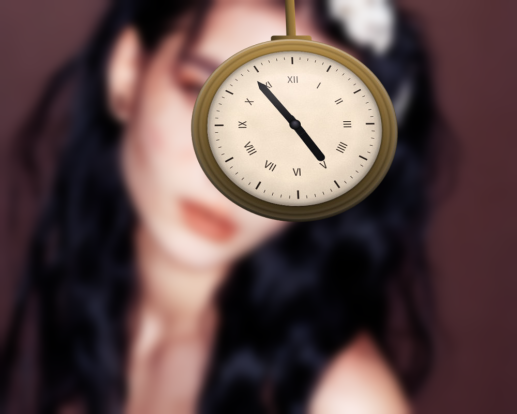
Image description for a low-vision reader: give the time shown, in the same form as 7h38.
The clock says 4h54
